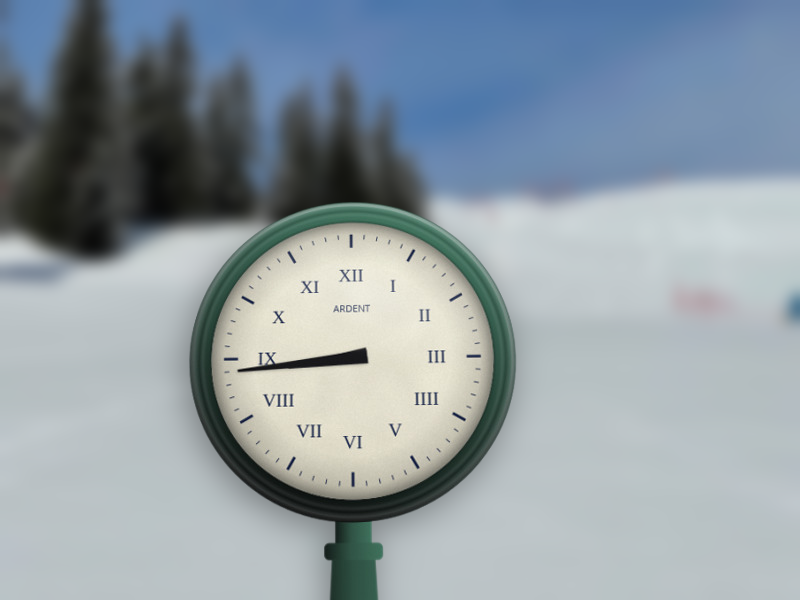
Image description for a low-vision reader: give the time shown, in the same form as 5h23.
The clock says 8h44
